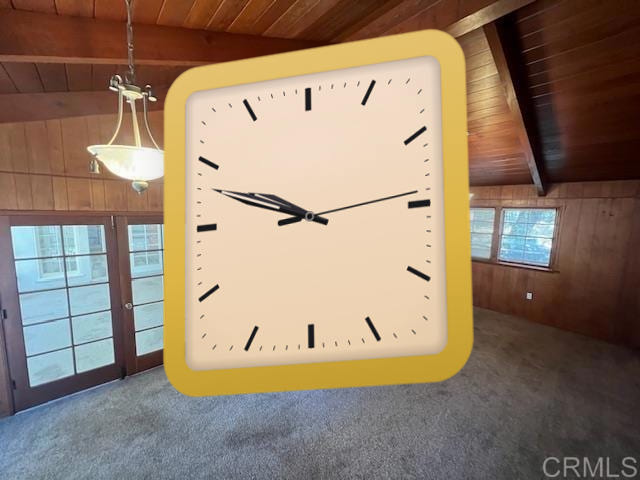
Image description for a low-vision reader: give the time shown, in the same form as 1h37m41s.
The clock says 9h48m14s
